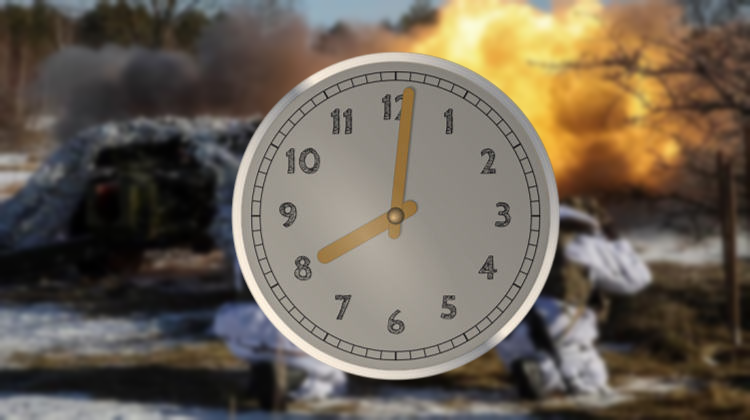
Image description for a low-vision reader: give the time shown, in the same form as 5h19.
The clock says 8h01
